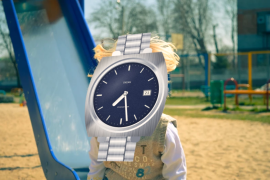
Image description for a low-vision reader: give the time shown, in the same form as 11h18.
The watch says 7h28
